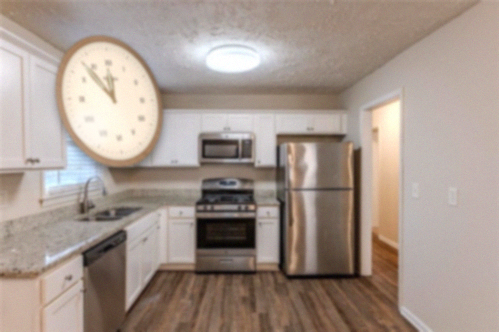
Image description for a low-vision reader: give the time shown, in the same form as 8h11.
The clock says 11h53
